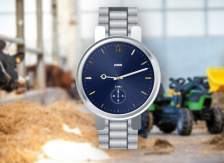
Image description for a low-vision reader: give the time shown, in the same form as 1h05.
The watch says 9h12
